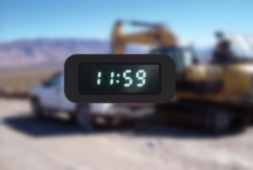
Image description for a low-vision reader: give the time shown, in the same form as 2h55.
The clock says 11h59
